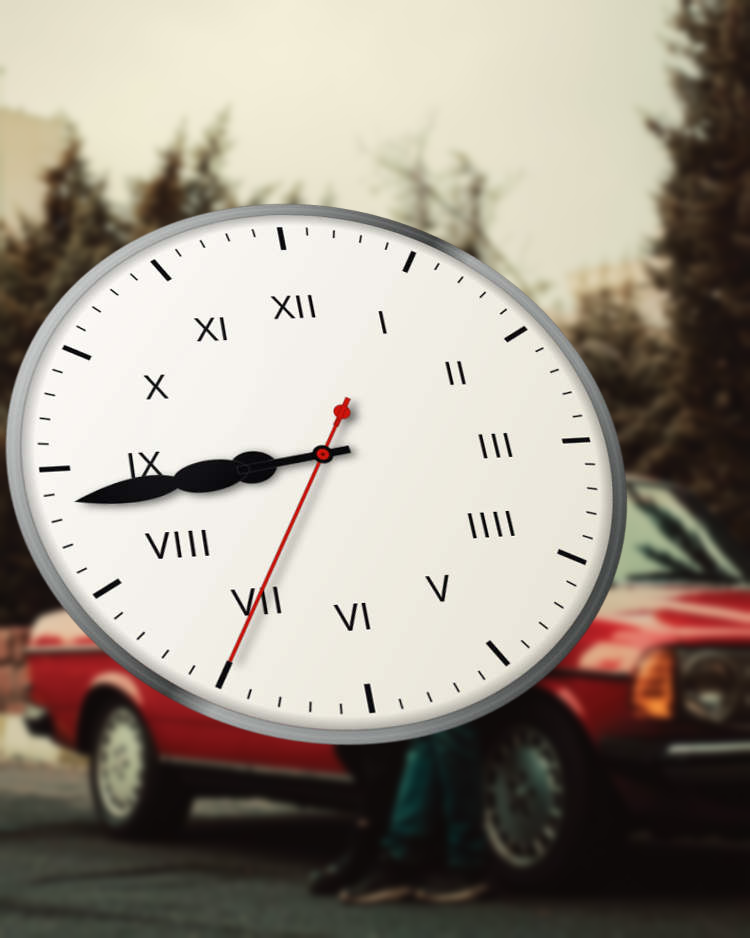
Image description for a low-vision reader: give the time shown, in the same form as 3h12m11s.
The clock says 8h43m35s
